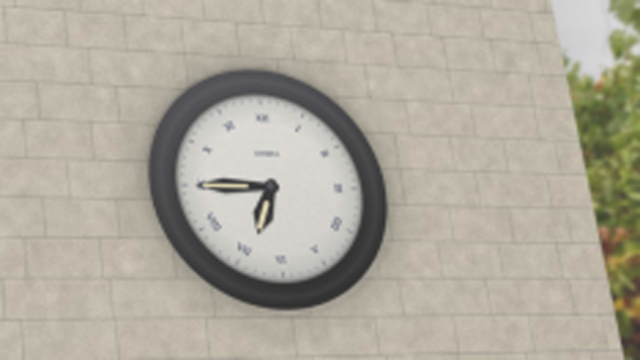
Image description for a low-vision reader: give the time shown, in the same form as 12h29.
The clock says 6h45
